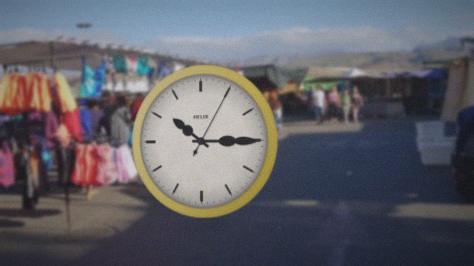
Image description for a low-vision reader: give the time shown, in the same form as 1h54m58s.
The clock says 10h15m05s
